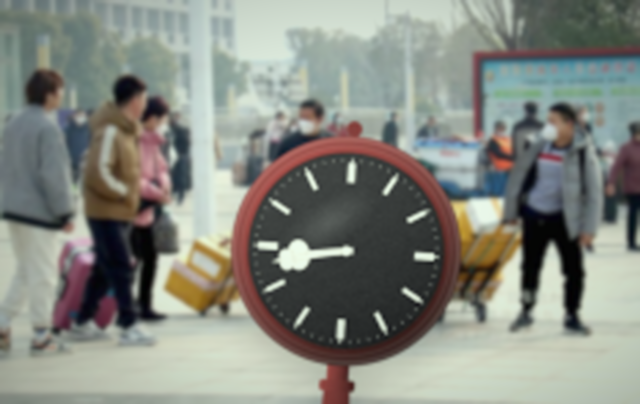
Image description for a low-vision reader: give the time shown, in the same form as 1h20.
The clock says 8h43
